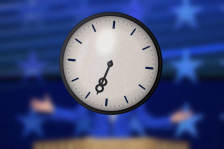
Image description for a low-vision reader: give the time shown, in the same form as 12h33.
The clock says 6h33
